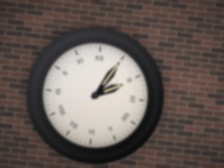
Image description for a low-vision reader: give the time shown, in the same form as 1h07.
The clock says 2h05
